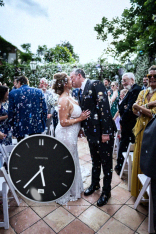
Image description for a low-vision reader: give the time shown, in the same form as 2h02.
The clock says 5h37
